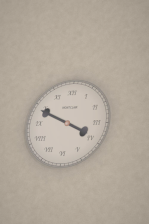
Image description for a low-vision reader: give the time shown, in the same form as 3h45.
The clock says 3h49
